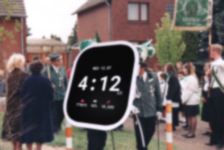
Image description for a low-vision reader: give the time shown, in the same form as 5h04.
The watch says 4h12
